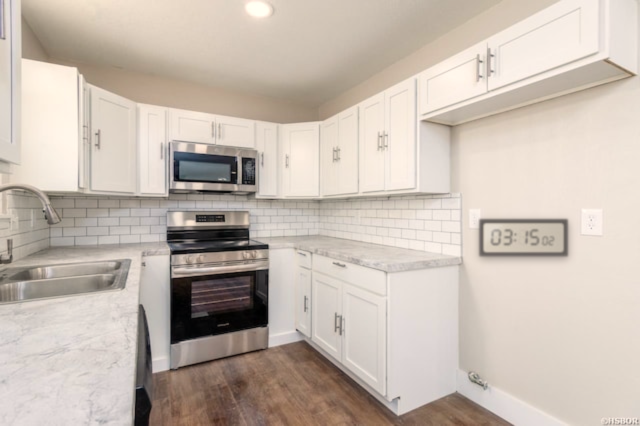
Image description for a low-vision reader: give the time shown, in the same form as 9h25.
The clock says 3h15
